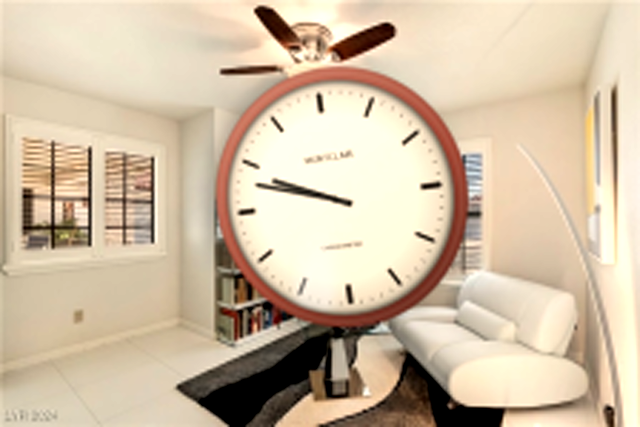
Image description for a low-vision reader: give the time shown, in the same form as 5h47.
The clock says 9h48
